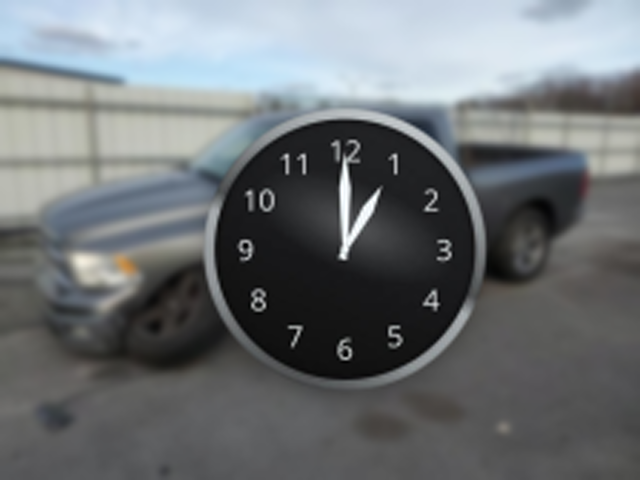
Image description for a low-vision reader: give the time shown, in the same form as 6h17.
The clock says 1h00
